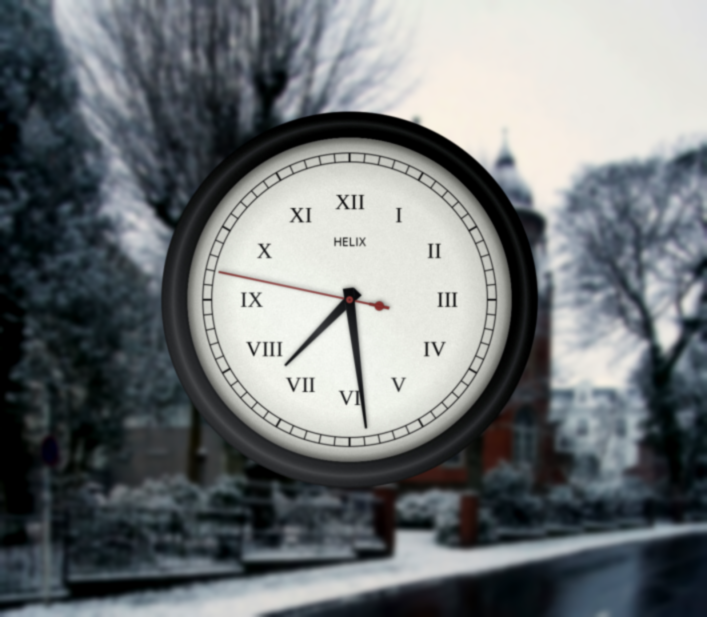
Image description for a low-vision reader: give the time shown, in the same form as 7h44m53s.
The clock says 7h28m47s
